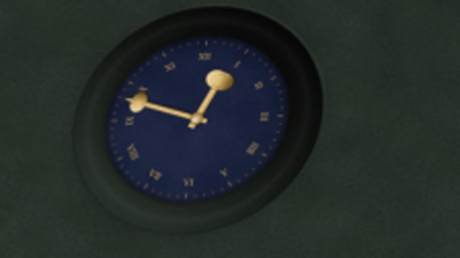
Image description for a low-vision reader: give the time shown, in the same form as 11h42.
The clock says 12h48
